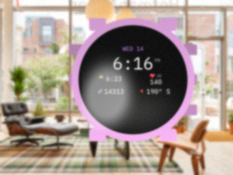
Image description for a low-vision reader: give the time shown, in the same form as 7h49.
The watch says 6h16
